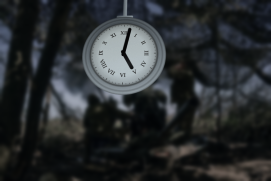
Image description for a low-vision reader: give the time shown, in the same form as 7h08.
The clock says 5h02
